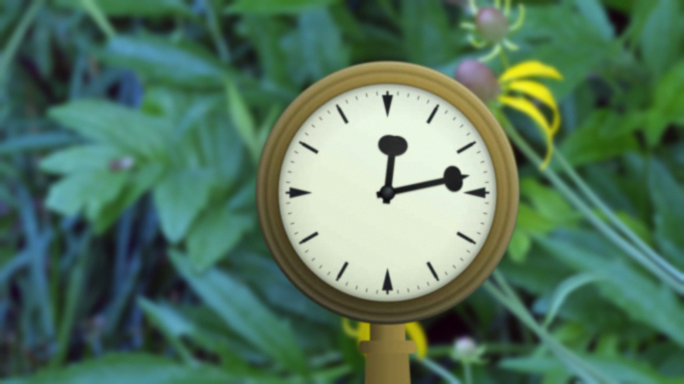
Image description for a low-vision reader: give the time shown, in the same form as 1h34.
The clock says 12h13
